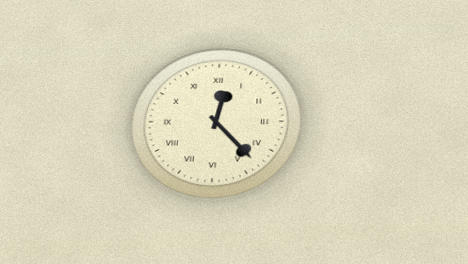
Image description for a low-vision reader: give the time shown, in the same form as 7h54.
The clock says 12h23
